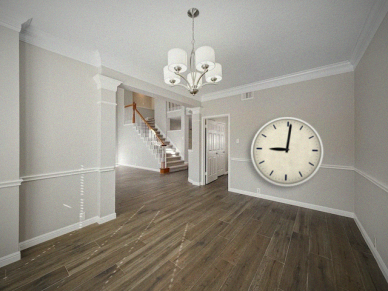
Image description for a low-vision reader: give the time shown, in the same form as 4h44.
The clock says 9h01
